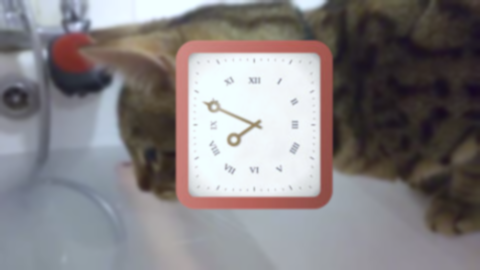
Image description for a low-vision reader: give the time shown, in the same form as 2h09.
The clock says 7h49
